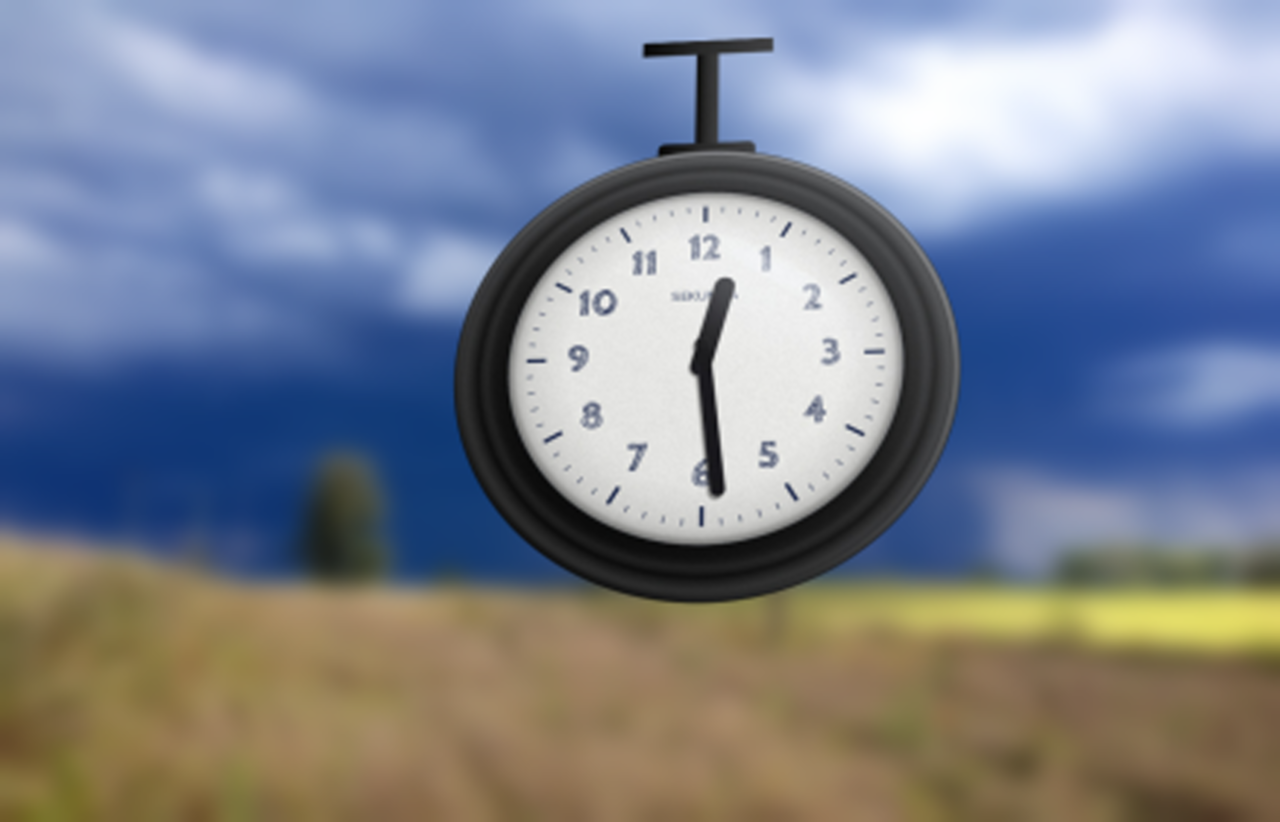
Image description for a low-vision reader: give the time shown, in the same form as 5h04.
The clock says 12h29
